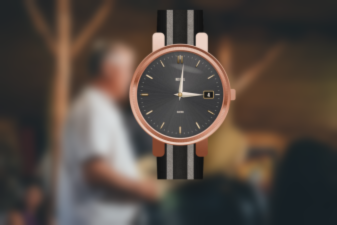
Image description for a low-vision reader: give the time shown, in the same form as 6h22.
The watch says 3h01
